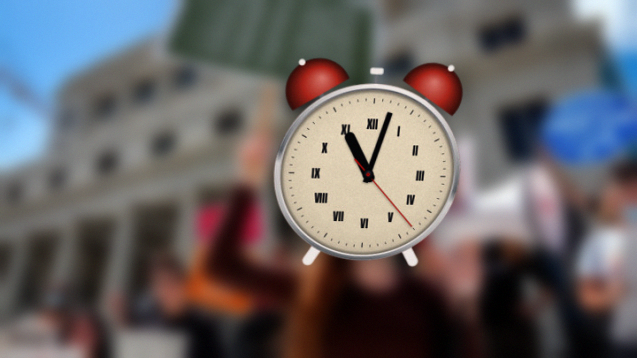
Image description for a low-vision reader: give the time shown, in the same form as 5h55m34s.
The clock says 11h02m23s
